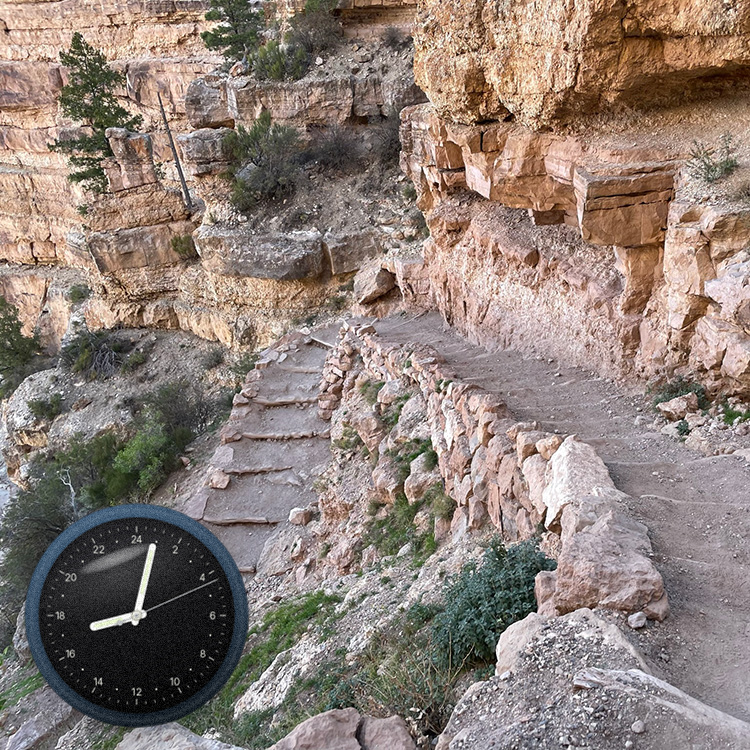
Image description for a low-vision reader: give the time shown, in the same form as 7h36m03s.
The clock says 17h02m11s
